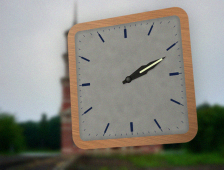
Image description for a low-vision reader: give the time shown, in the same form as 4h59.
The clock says 2h11
